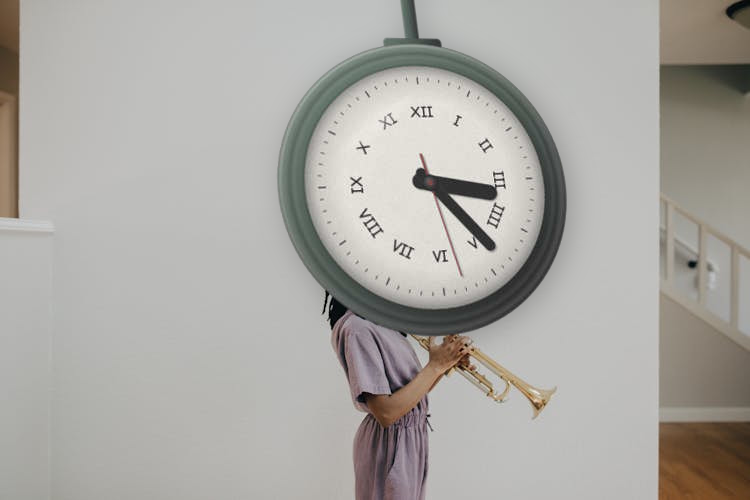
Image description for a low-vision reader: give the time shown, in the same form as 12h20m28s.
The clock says 3h23m28s
